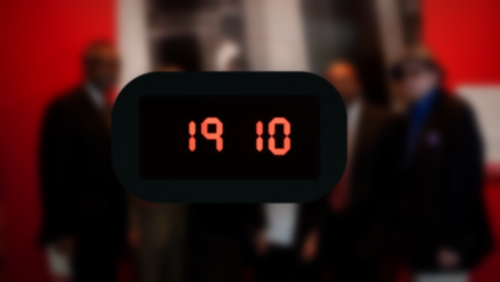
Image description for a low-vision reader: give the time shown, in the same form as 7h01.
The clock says 19h10
